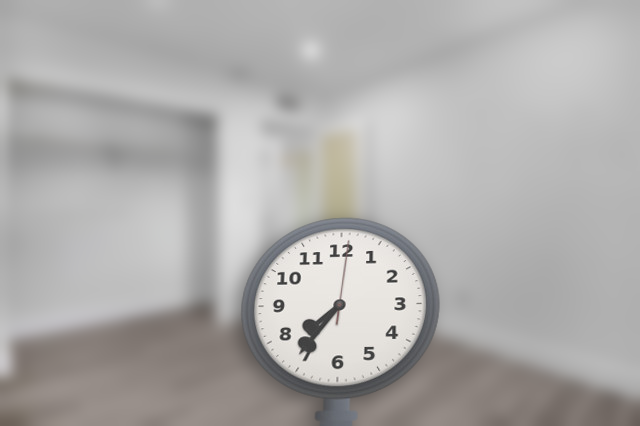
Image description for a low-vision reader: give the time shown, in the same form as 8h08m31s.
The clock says 7h36m01s
